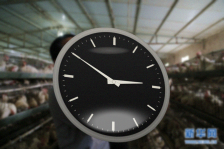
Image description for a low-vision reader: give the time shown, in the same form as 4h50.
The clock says 2h50
